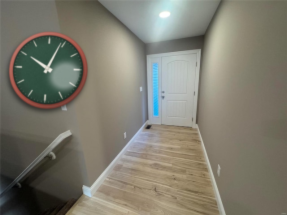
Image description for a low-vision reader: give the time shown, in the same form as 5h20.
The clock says 10h04
